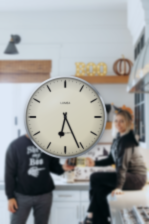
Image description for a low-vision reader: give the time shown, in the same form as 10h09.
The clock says 6h26
